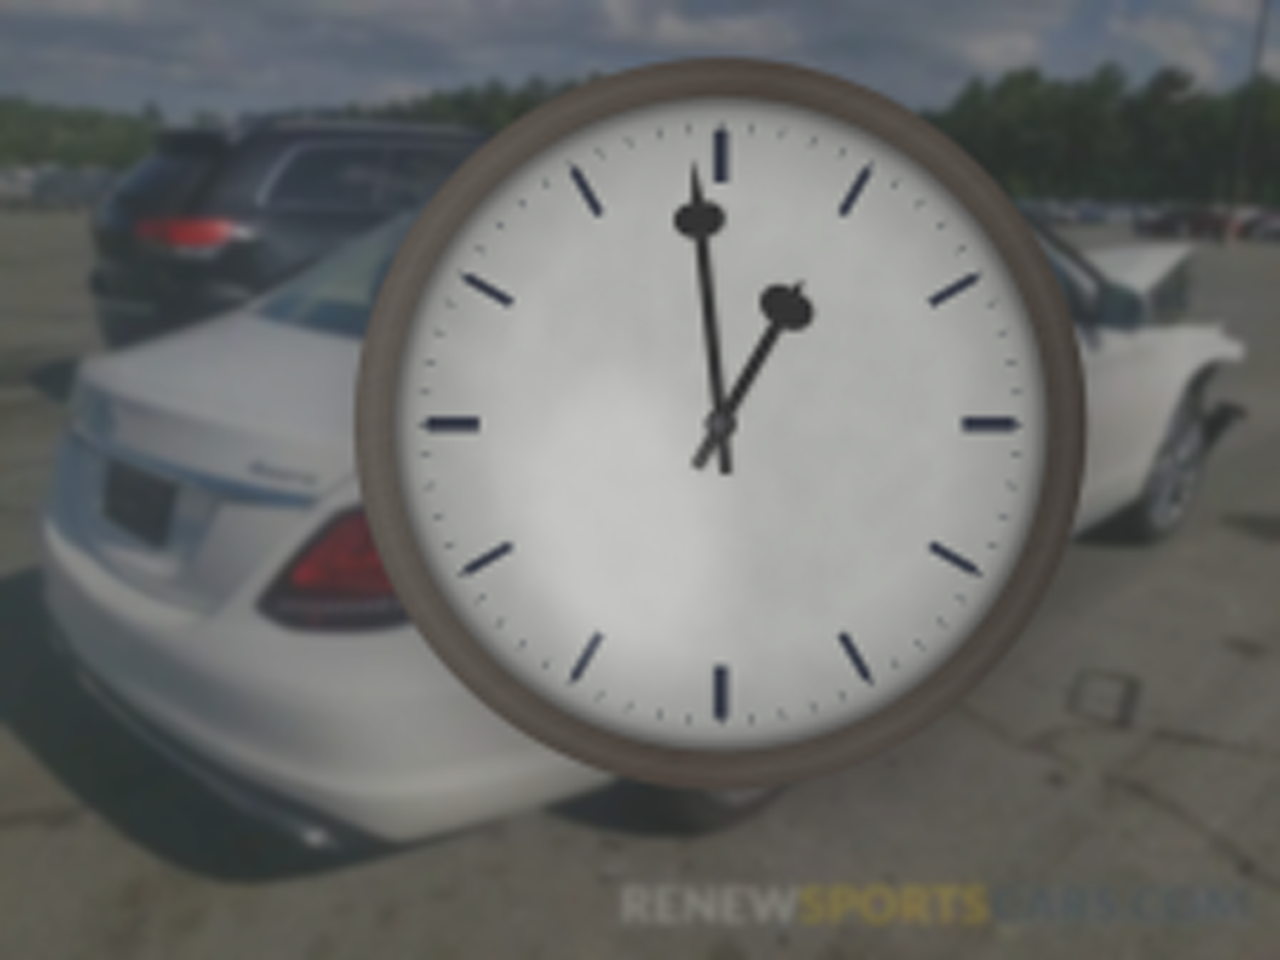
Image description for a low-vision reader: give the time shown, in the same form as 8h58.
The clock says 12h59
